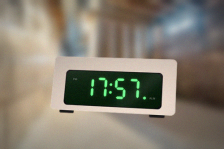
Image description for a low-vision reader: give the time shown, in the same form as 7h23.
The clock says 17h57
